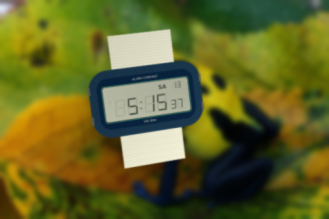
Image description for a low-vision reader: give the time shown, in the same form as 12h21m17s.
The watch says 5h15m37s
